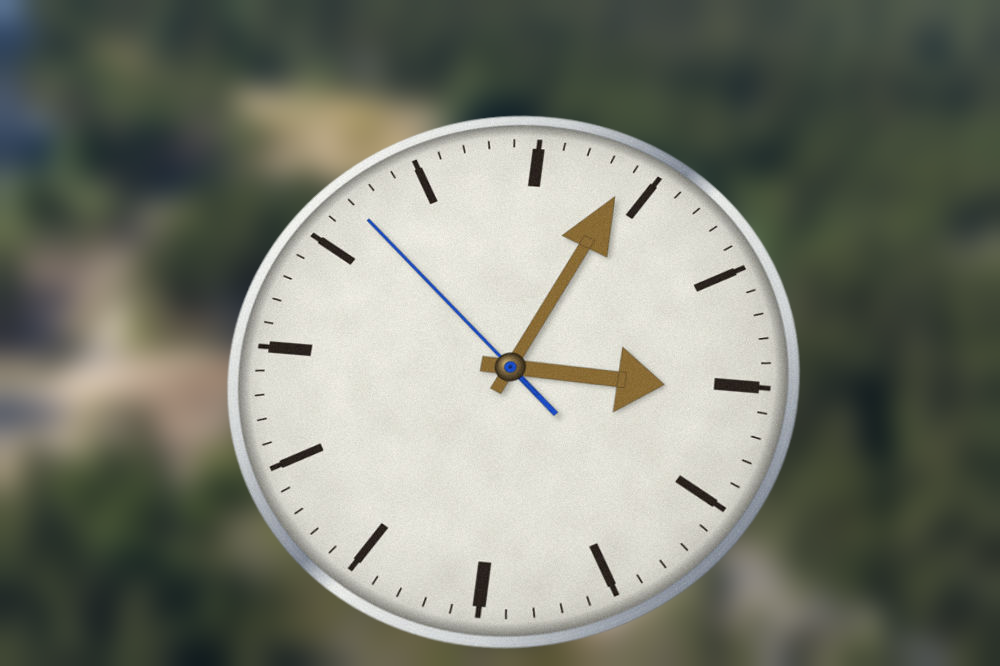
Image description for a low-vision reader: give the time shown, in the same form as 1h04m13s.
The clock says 3h03m52s
